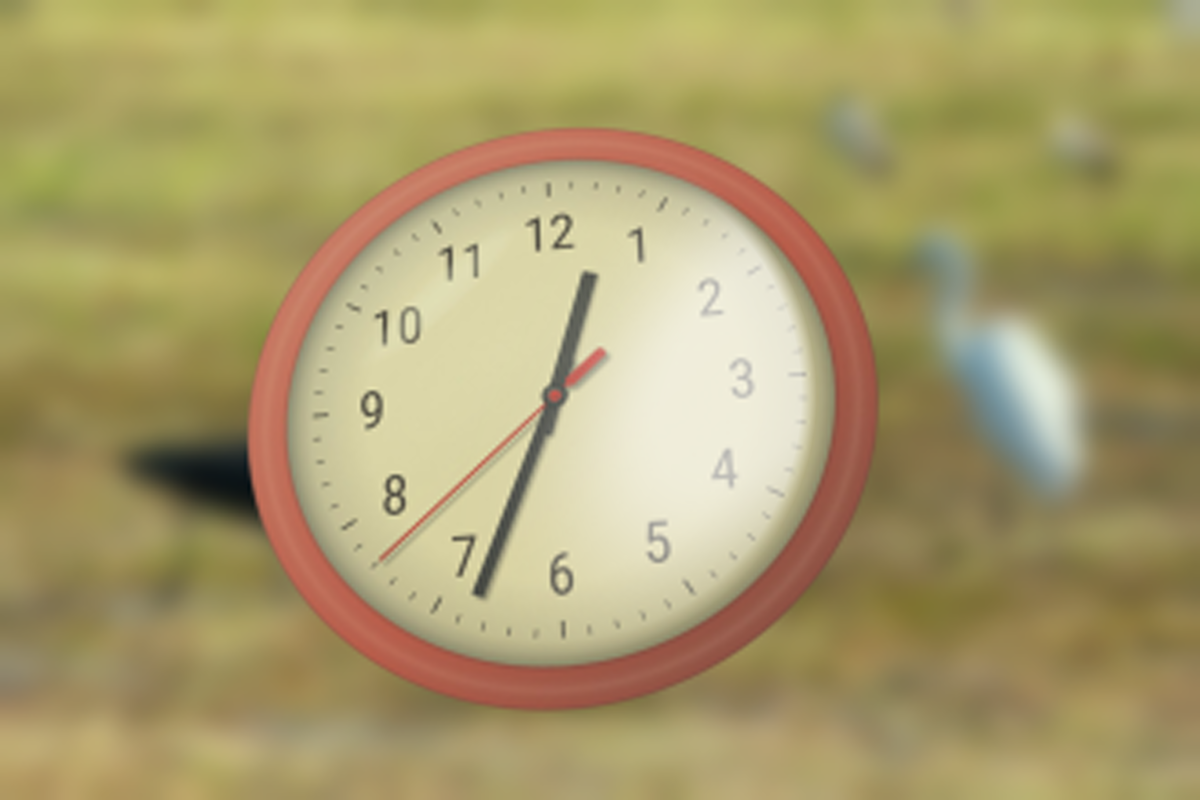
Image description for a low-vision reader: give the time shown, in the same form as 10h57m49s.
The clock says 12h33m38s
